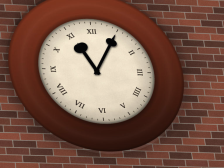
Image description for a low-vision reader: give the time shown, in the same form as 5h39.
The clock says 11h05
